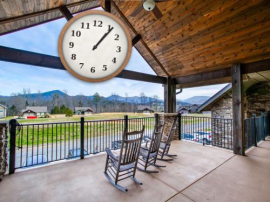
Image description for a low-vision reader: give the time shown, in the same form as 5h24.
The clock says 1h06
